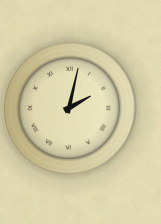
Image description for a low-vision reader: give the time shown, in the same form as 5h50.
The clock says 2h02
